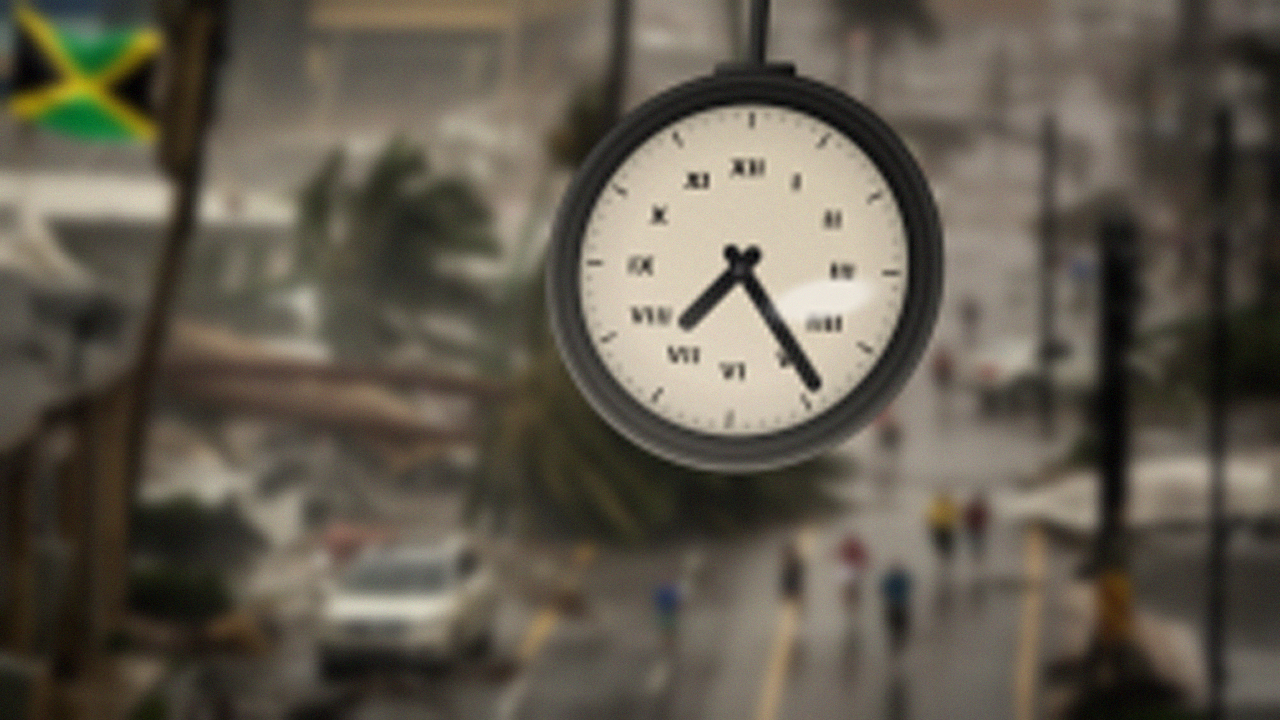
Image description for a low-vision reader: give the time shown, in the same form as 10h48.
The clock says 7h24
